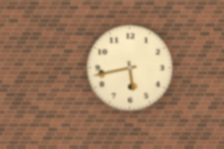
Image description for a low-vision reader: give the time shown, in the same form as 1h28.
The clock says 5h43
